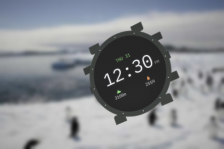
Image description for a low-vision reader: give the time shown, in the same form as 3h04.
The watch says 12h30
